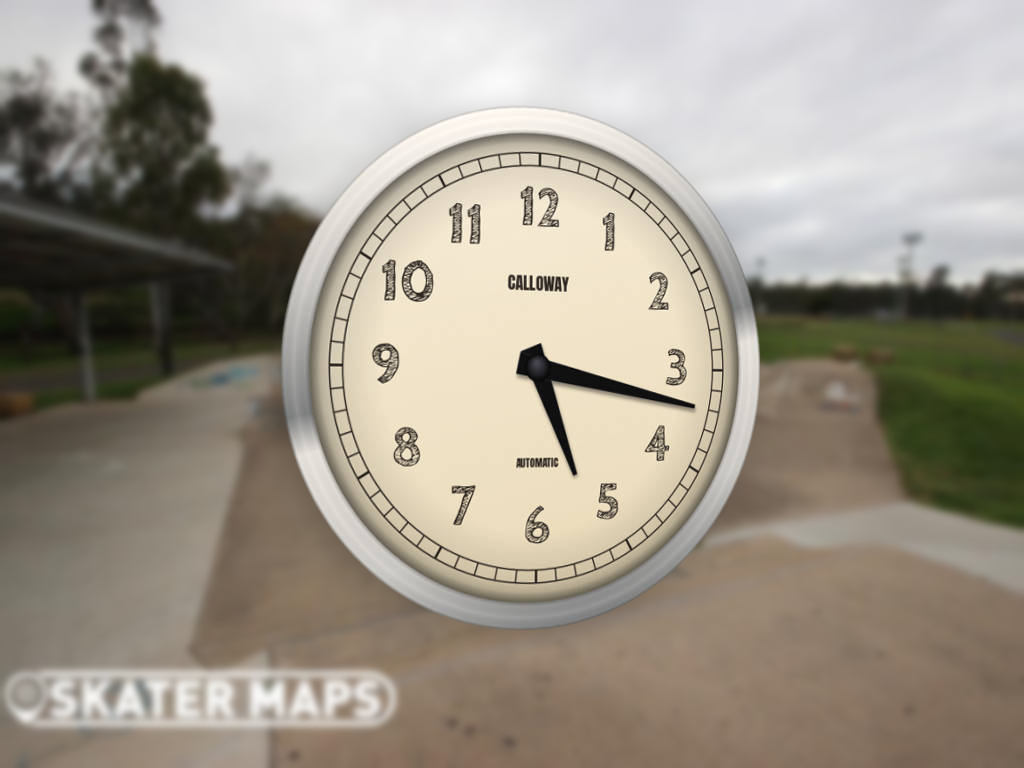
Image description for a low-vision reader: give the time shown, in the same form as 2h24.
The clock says 5h17
